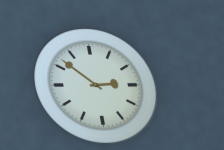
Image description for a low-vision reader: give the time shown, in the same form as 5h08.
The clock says 2h52
